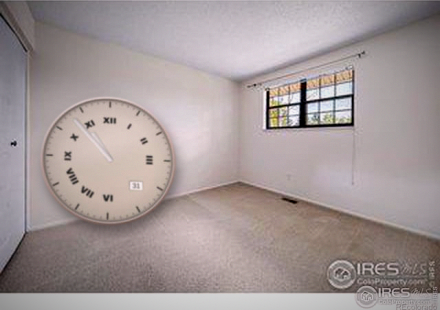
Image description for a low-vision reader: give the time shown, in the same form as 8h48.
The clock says 10h53
